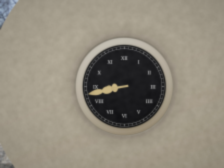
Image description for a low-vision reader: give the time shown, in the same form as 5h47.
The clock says 8h43
